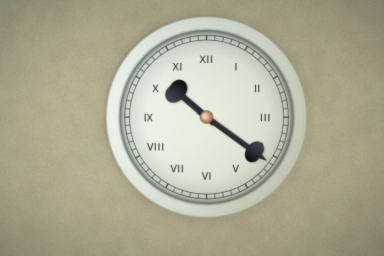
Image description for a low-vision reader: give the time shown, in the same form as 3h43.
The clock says 10h21
